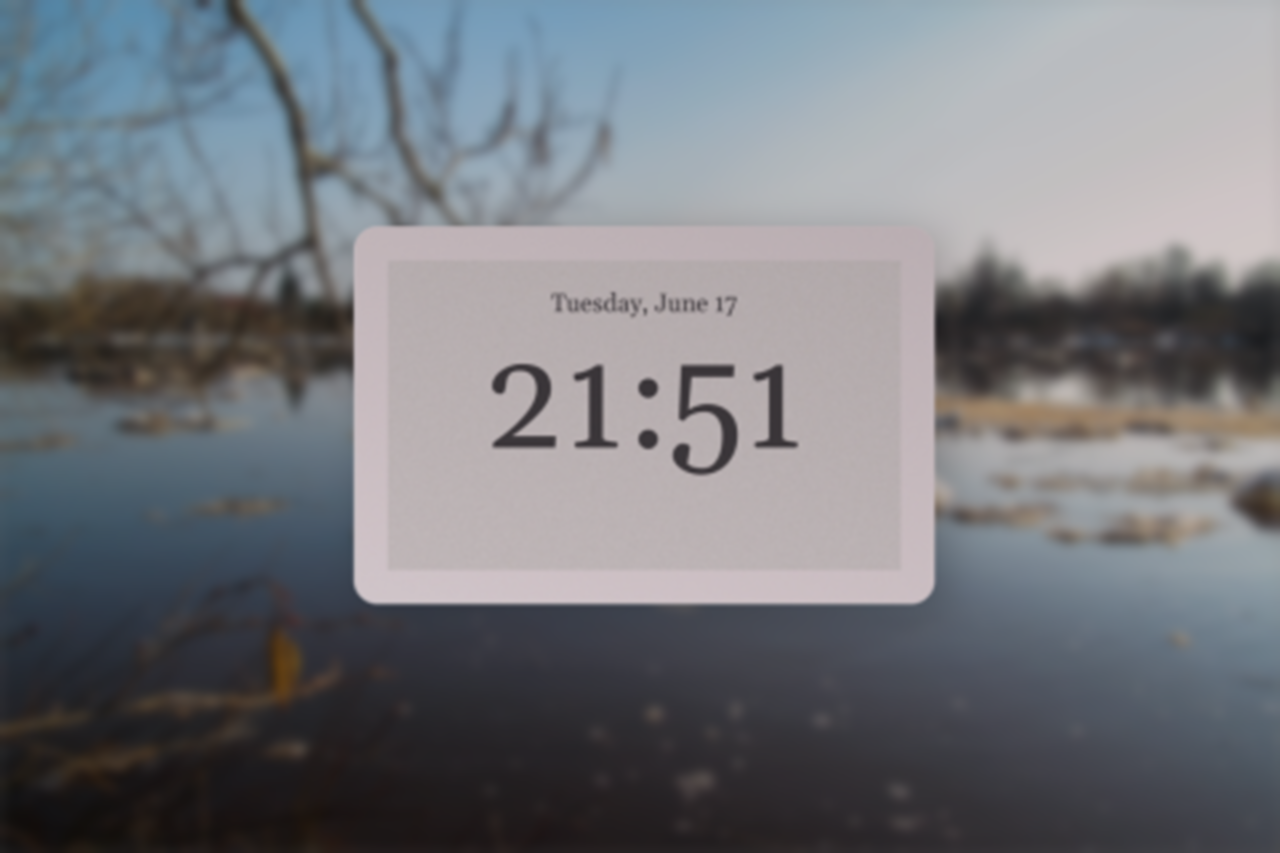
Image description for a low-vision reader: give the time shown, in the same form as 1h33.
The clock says 21h51
